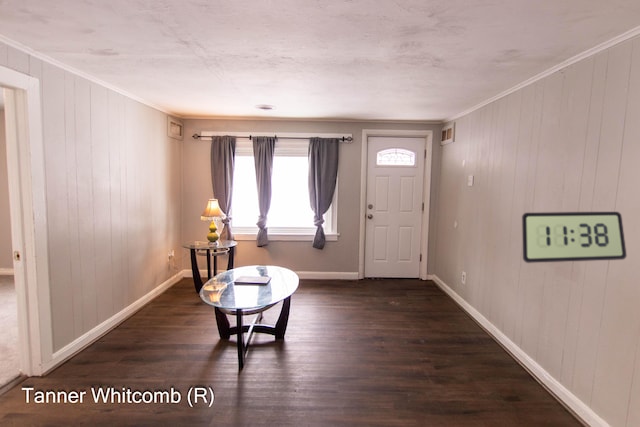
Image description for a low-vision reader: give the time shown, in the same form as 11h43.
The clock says 11h38
